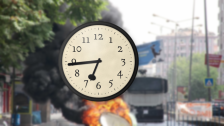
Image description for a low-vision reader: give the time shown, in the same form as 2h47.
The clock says 6h44
